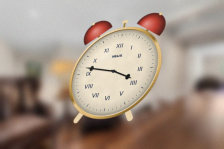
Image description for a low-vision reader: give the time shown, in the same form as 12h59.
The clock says 3h47
